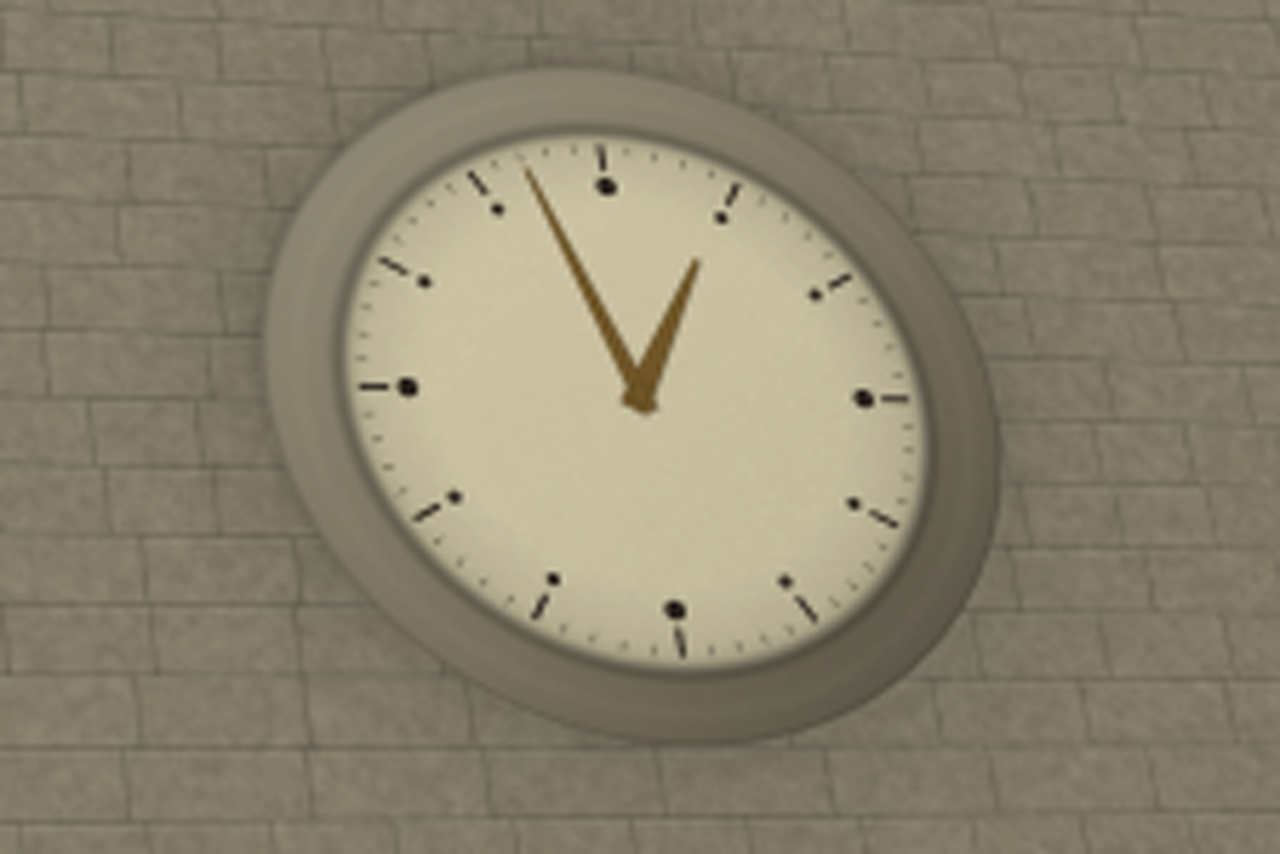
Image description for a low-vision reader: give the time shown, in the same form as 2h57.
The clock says 12h57
